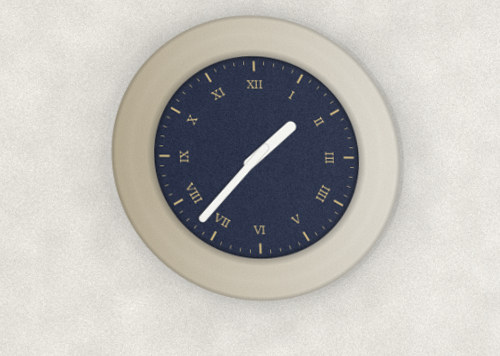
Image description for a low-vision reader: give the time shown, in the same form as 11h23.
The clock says 1h37
